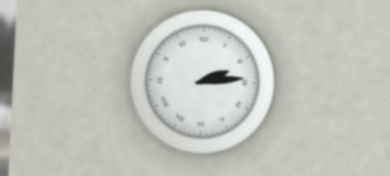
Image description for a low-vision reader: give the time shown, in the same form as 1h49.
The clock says 2h14
